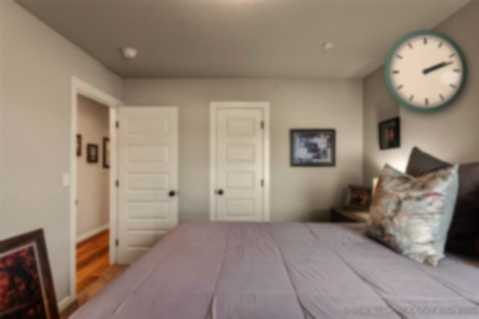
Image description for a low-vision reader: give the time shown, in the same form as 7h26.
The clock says 2h12
